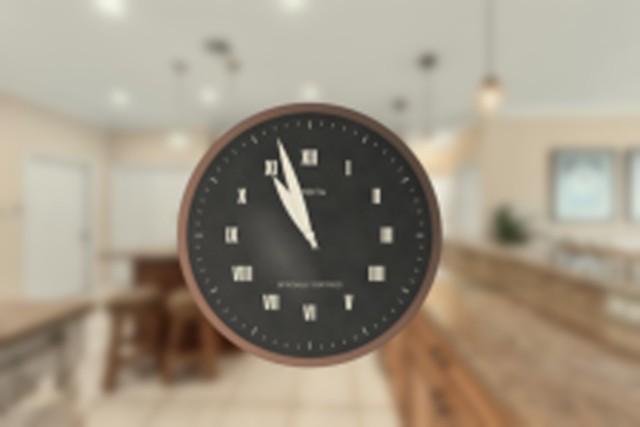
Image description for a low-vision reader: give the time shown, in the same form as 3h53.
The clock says 10h57
